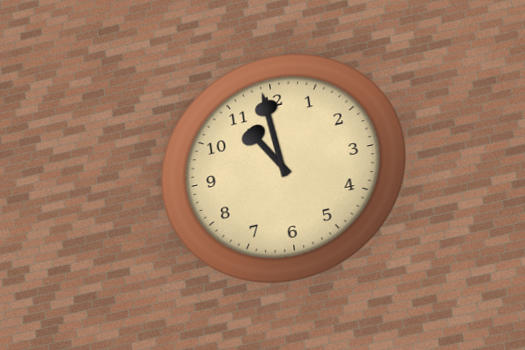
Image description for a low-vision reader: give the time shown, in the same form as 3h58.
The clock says 10h59
